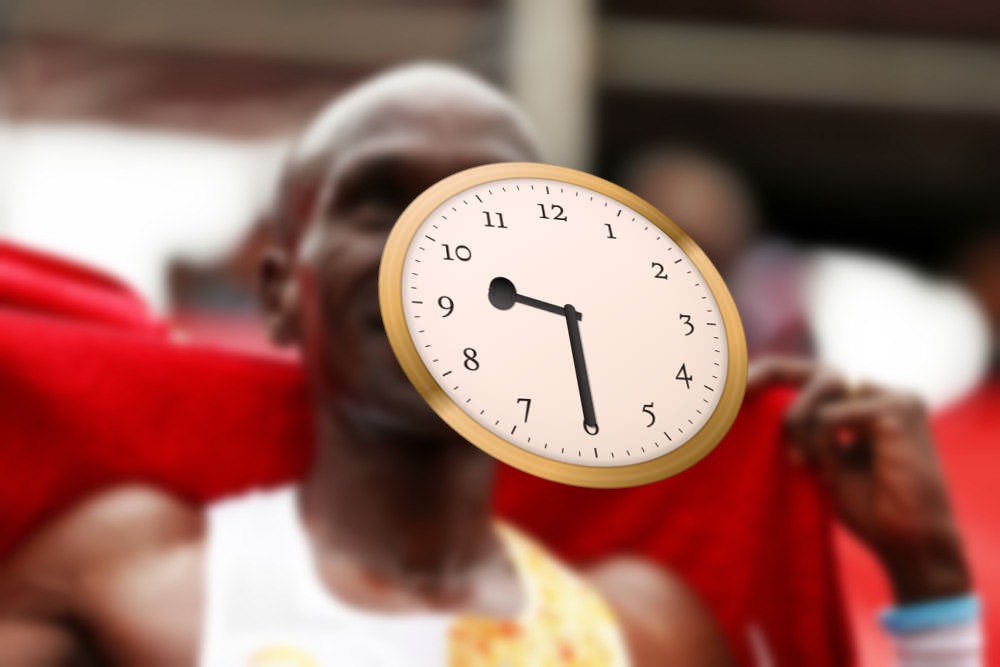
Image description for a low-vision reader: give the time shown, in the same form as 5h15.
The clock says 9h30
